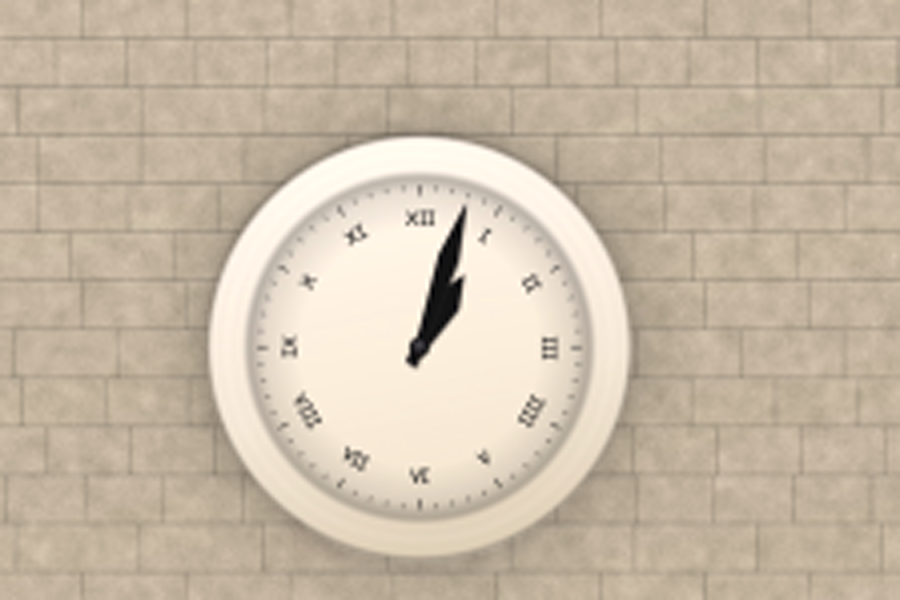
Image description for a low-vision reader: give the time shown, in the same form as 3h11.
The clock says 1h03
